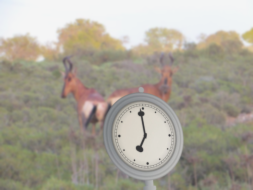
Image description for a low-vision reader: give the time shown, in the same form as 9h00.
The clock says 6h59
